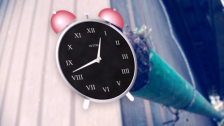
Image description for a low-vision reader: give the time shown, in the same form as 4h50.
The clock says 12h42
